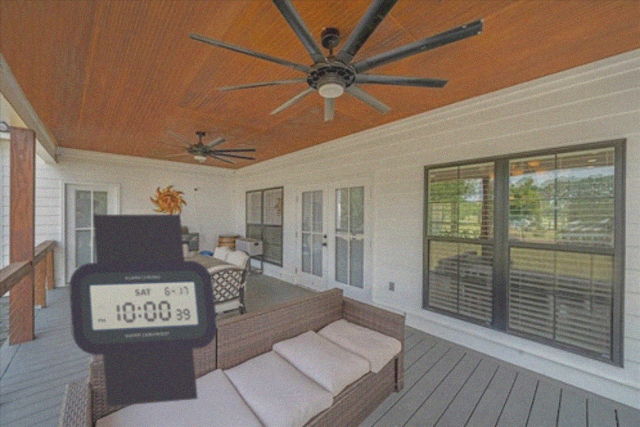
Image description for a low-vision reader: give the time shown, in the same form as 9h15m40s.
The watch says 10h00m39s
